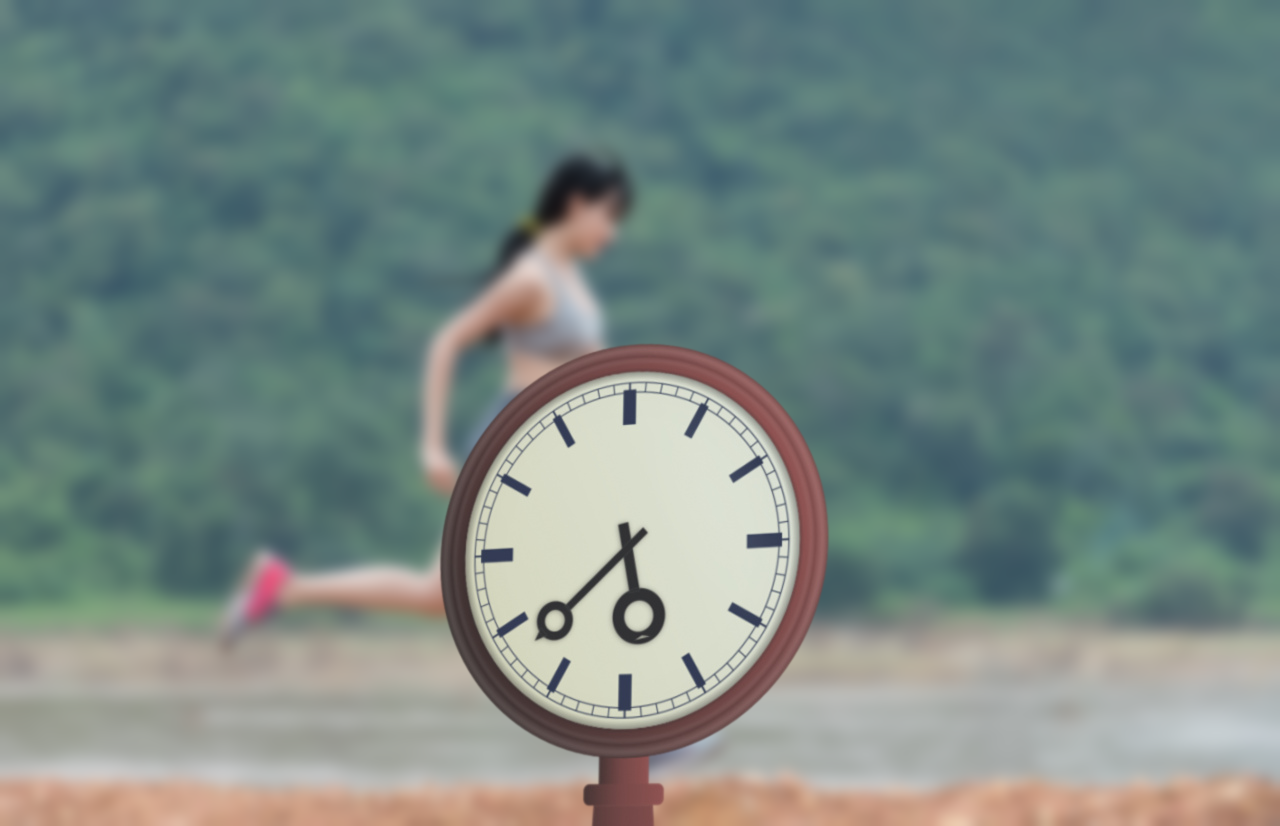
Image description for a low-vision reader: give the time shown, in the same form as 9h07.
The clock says 5h38
